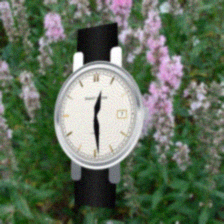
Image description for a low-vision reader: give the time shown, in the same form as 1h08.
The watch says 12h29
